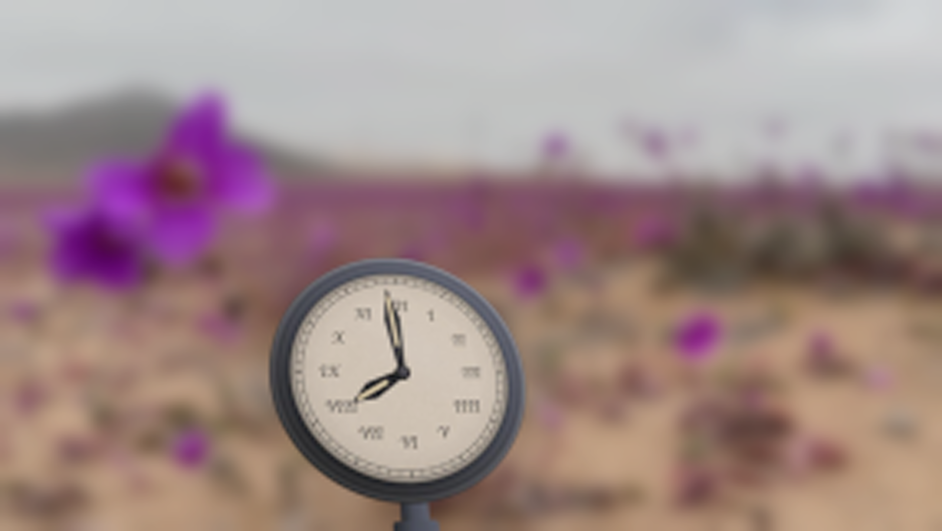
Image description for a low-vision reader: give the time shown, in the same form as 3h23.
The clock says 7h59
